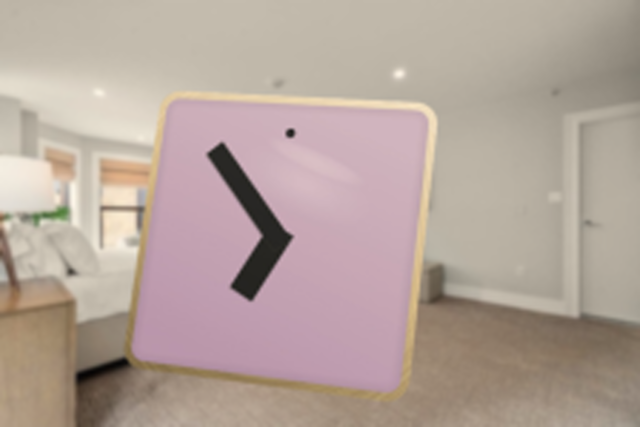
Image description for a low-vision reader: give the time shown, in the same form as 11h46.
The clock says 6h53
